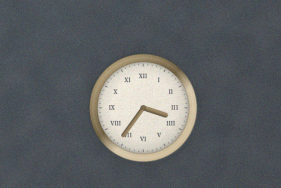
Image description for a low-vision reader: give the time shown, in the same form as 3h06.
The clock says 3h36
